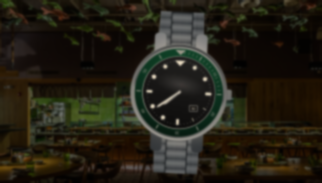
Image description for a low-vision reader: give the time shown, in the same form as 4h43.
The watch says 7h39
